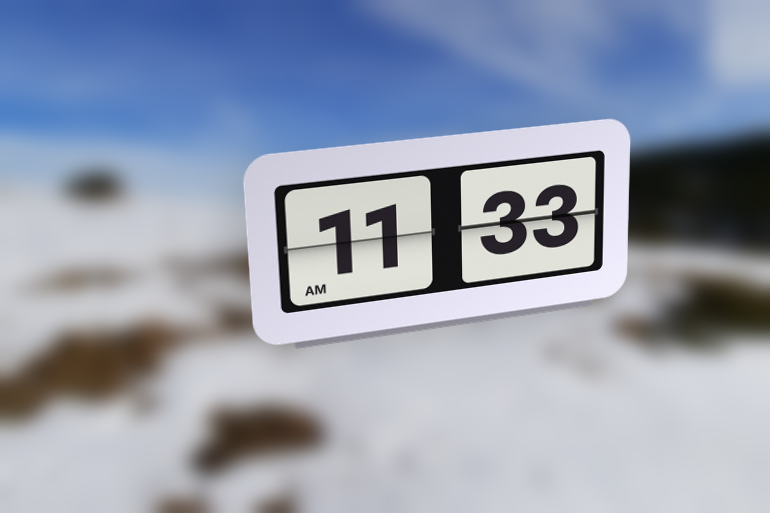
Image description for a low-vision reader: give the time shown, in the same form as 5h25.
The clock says 11h33
